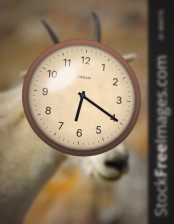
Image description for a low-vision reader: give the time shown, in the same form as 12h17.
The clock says 6h20
